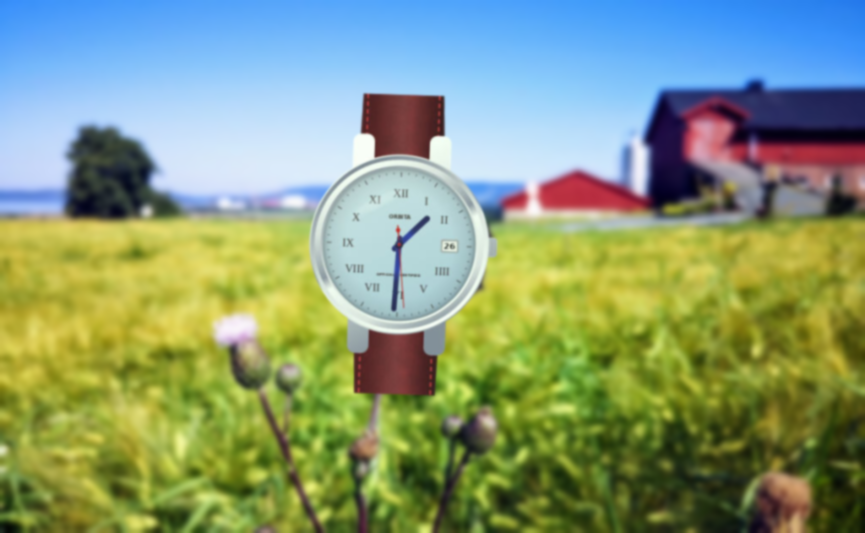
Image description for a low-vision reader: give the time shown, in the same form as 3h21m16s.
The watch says 1h30m29s
